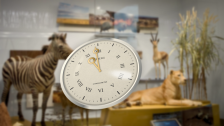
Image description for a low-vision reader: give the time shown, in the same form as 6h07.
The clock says 10h59
